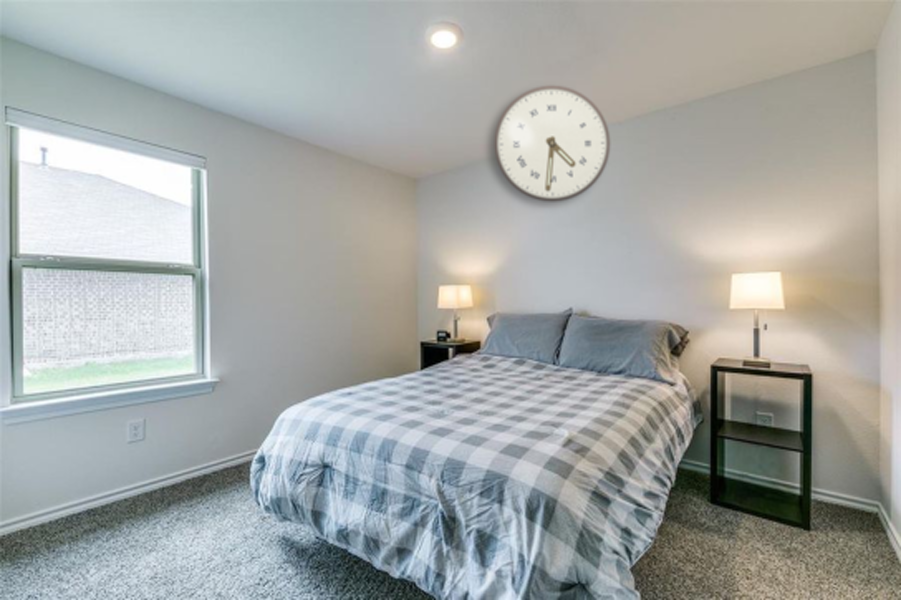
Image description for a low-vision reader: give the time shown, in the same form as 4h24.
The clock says 4h31
